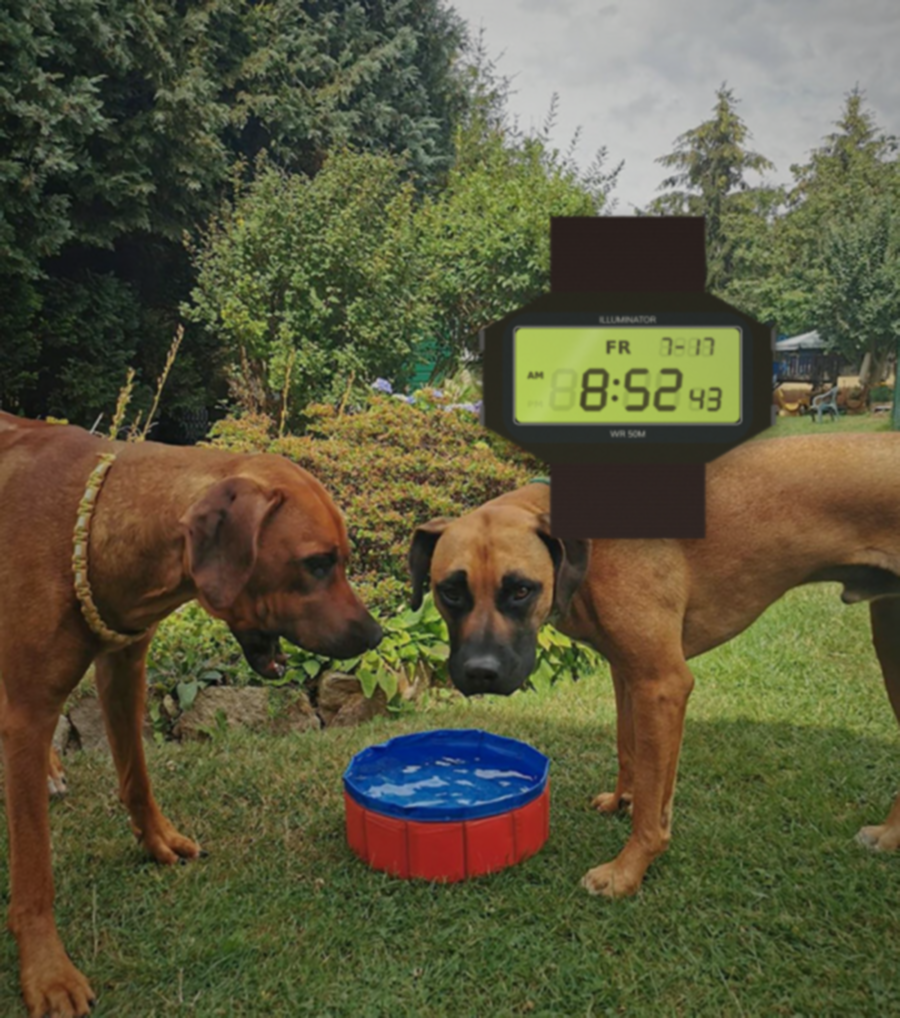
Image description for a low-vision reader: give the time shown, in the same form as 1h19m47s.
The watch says 8h52m43s
